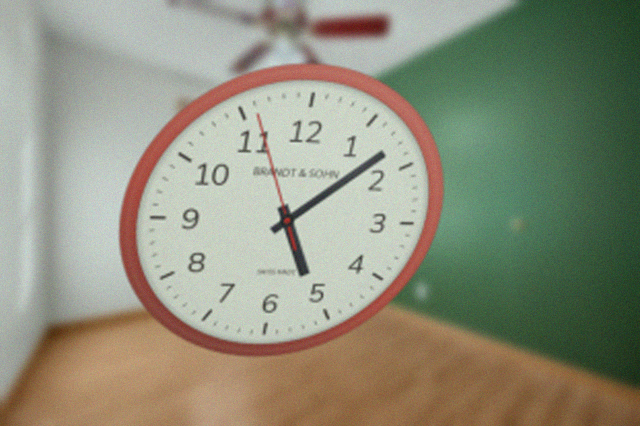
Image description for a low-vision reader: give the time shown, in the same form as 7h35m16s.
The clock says 5h07m56s
